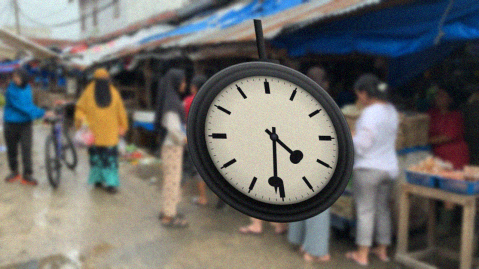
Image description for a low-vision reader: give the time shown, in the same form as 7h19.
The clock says 4h31
